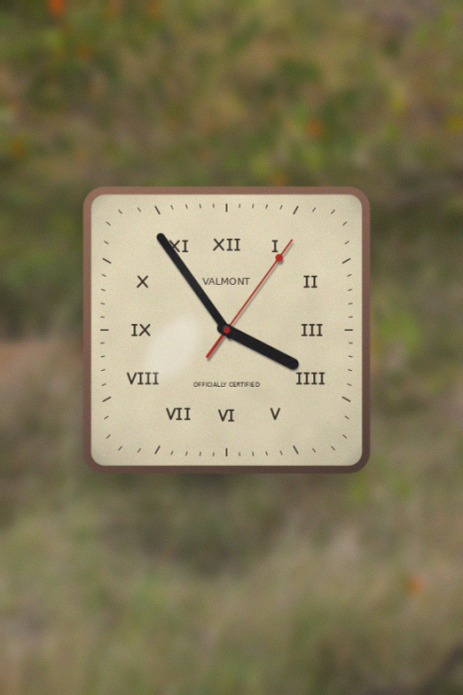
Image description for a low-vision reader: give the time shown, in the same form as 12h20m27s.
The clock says 3h54m06s
